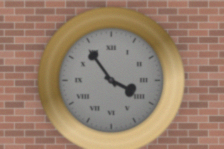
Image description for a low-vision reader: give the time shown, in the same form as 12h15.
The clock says 3h54
